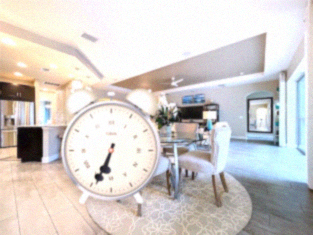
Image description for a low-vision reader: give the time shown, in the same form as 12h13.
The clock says 6h34
